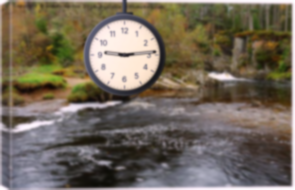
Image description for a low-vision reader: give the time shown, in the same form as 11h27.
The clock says 9h14
